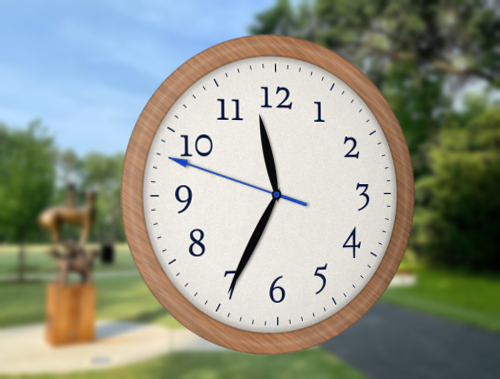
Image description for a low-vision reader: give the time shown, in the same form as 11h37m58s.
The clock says 11h34m48s
